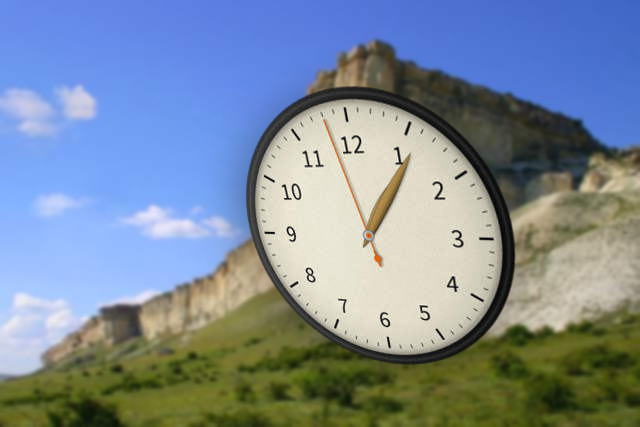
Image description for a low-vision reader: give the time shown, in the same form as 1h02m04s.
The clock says 1h05m58s
